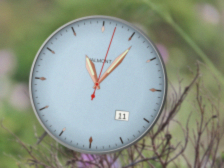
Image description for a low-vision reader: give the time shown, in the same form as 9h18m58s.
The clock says 11h06m02s
